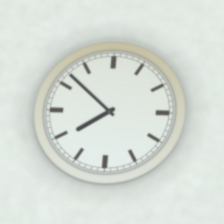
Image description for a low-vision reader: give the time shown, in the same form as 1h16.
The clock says 7h52
